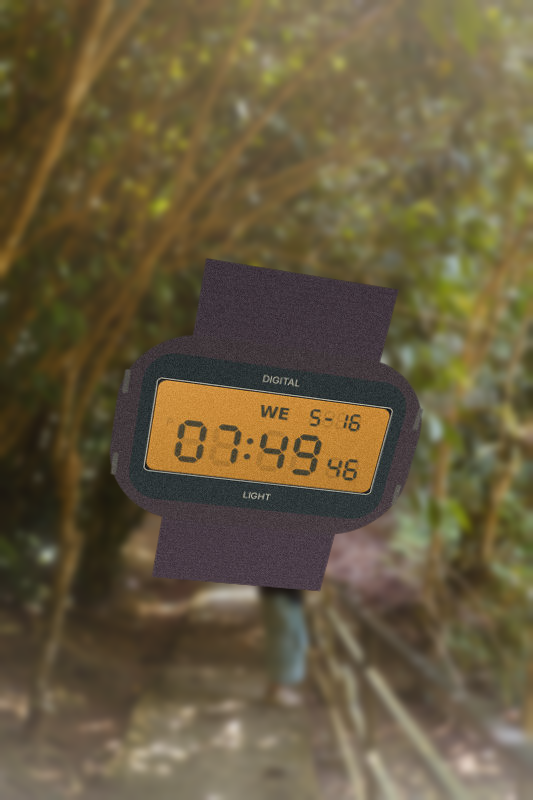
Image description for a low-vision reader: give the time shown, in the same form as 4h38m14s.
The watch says 7h49m46s
